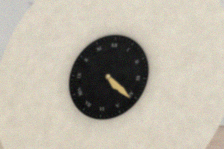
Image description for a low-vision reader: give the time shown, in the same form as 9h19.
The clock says 4h21
